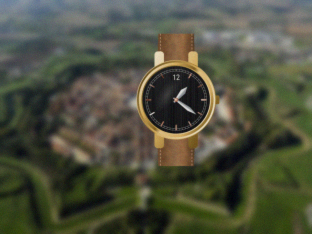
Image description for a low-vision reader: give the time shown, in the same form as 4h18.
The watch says 1h21
